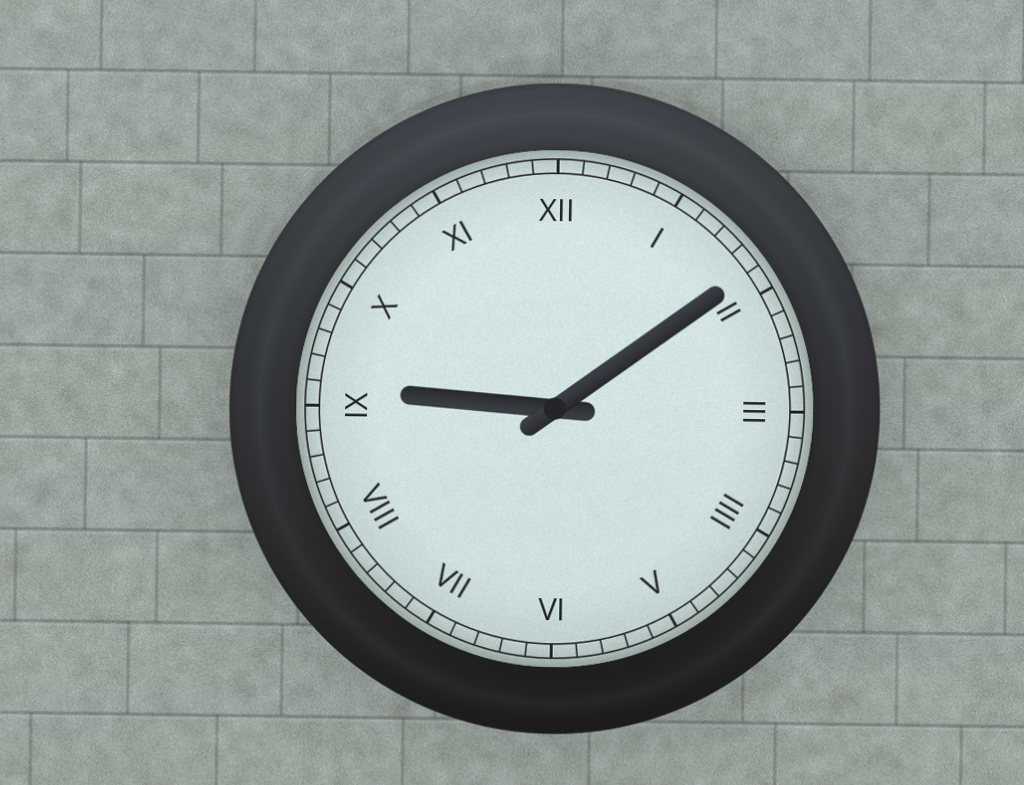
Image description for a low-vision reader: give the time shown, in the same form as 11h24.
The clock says 9h09
